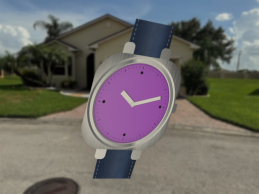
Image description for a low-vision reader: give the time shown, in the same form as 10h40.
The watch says 10h12
